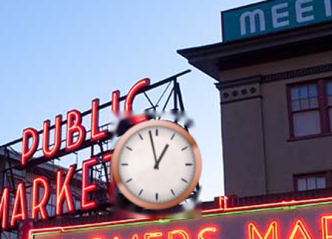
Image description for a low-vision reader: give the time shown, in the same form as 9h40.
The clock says 12h58
